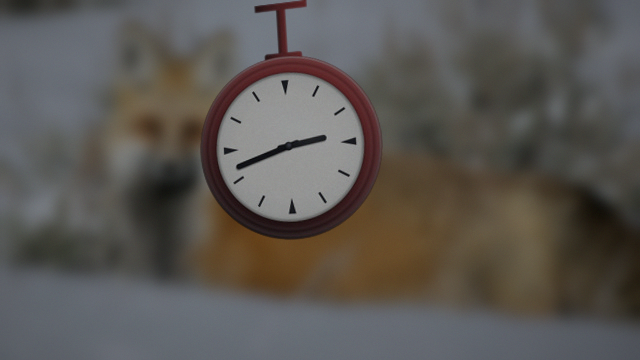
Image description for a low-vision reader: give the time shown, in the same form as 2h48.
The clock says 2h42
